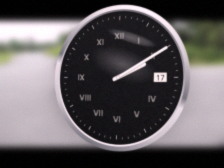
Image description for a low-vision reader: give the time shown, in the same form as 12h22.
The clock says 2h10
